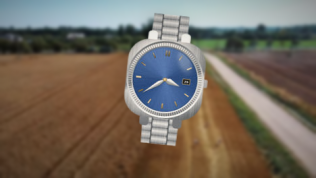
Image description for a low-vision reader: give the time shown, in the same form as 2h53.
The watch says 3h39
